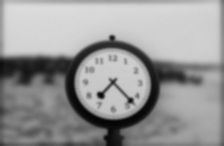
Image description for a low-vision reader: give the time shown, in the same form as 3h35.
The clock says 7h23
